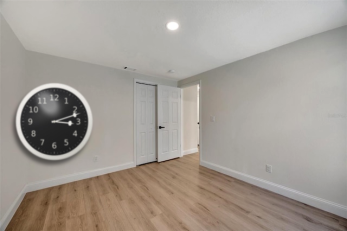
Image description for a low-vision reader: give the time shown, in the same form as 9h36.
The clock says 3h12
